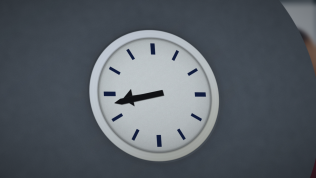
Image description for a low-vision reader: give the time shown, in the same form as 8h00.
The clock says 8h43
